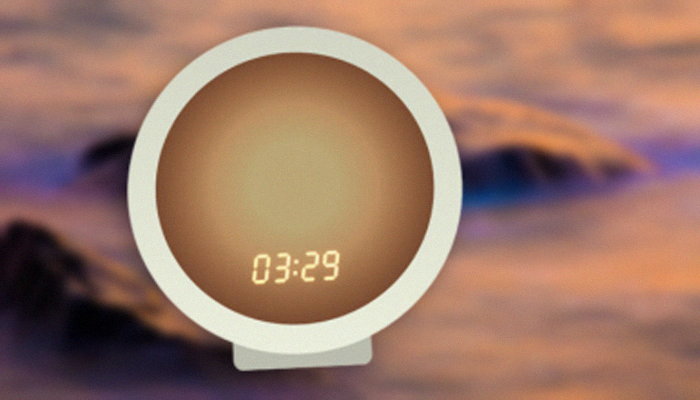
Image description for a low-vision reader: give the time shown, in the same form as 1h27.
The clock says 3h29
